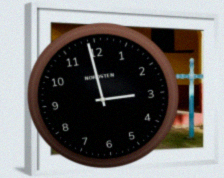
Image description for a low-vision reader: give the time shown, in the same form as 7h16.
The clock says 2h59
